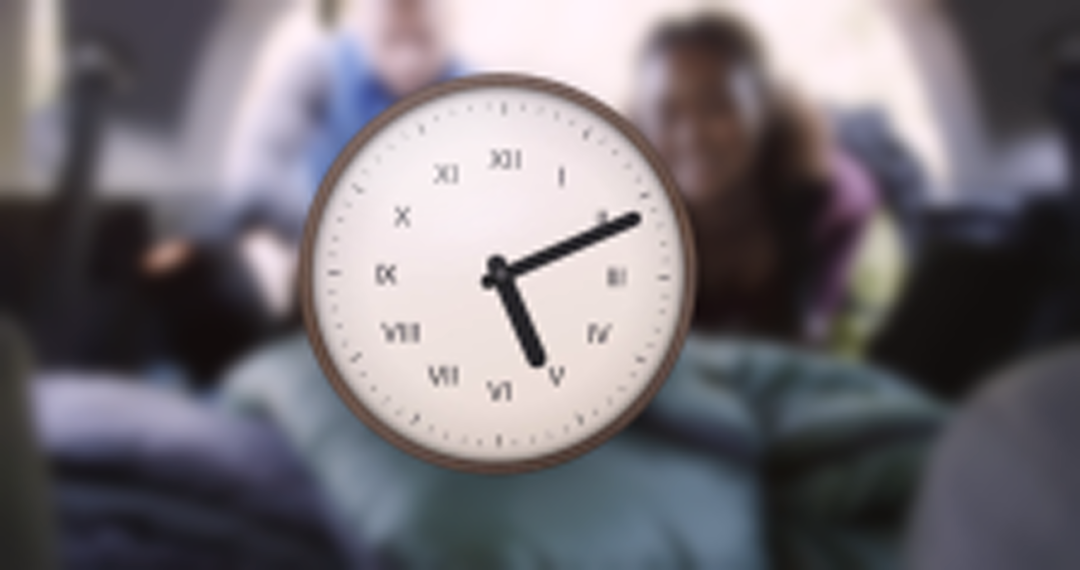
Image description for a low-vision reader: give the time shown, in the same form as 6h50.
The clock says 5h11
